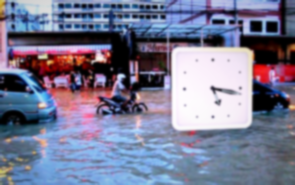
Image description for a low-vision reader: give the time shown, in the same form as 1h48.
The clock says 5h17
